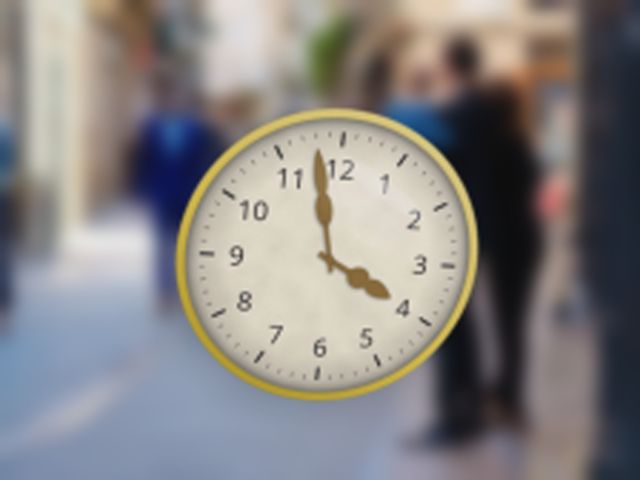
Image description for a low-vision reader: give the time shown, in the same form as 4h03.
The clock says 3h58
